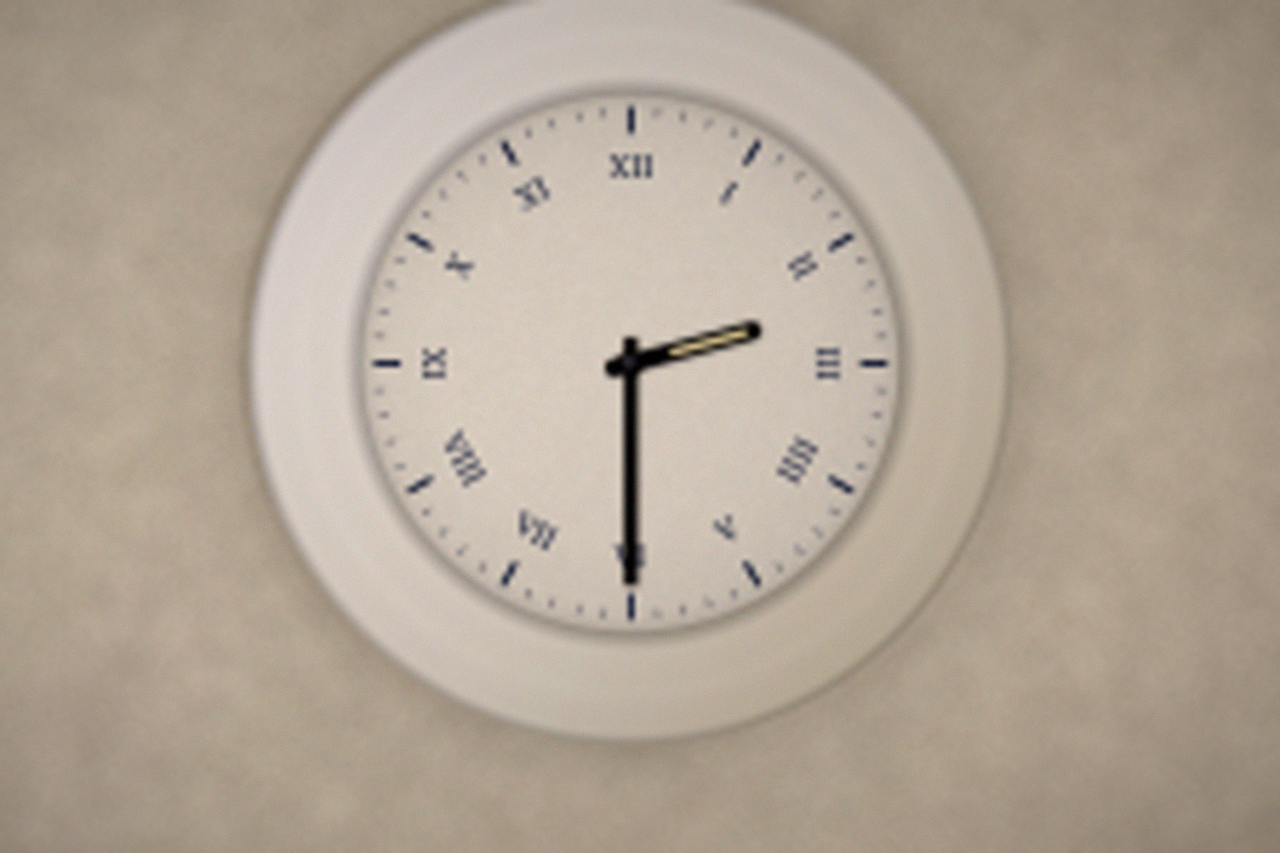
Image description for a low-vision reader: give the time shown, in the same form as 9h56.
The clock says 2h30
